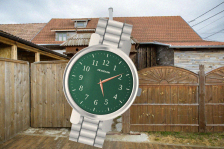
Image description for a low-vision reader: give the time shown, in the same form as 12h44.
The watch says 5h09
